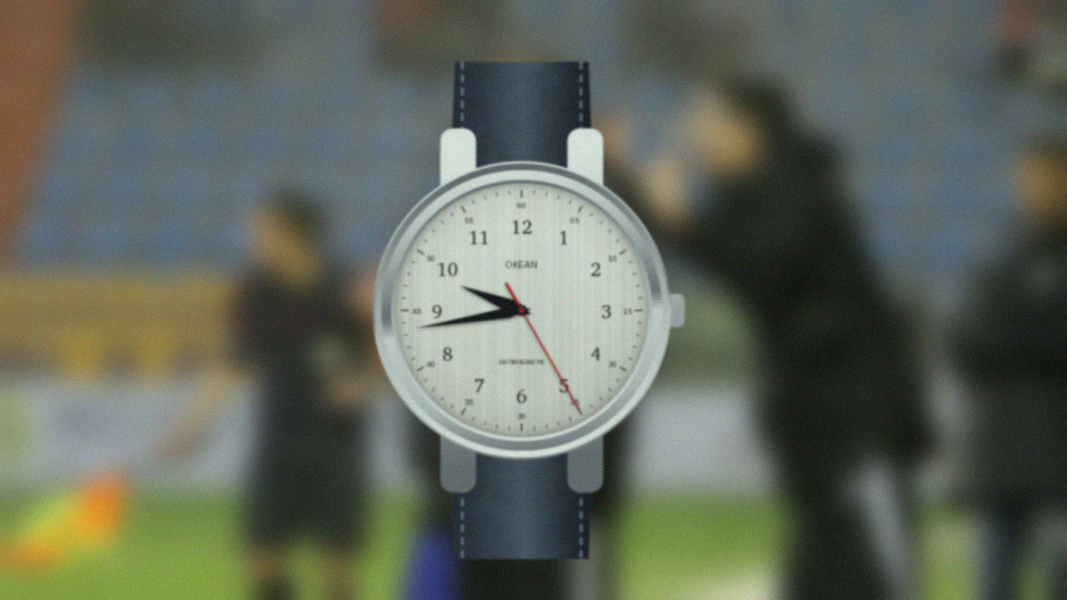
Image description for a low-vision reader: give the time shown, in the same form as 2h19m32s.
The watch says 9h43m25s
